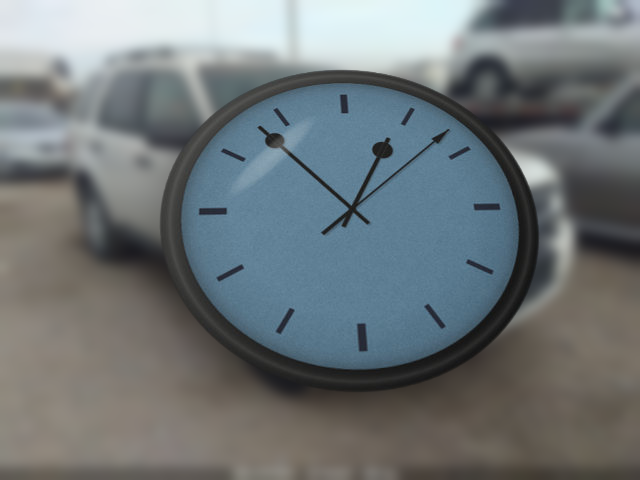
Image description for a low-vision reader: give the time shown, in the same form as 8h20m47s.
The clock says 12h53m08s
